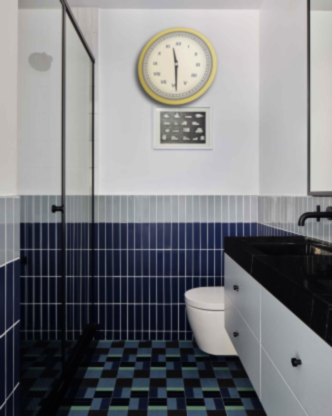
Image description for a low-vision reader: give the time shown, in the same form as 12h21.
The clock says 11h29
